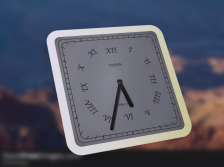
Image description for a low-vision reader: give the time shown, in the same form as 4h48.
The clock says 5h34
